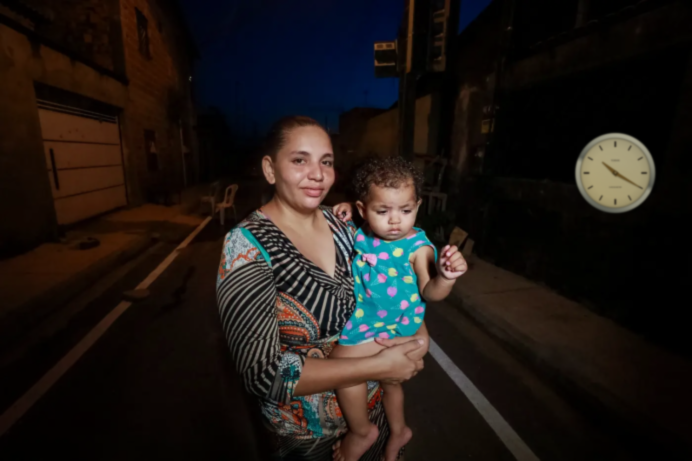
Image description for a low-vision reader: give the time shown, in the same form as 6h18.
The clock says 10h20
